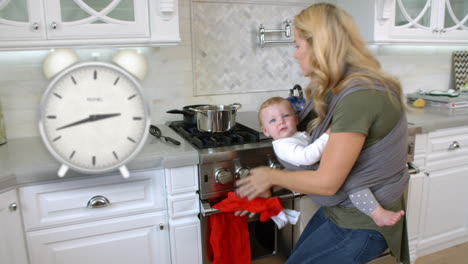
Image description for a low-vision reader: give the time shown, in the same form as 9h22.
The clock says 2h42
